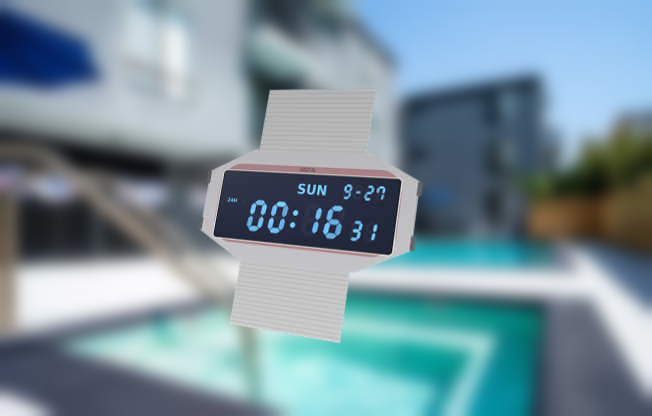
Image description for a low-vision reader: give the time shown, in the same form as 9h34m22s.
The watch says 0h16m31s
